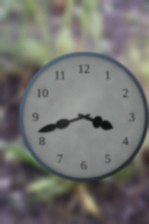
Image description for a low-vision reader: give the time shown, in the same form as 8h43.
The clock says 3h42
